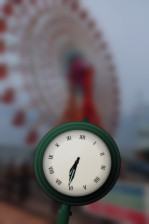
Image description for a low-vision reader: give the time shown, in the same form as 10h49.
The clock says 6h31
